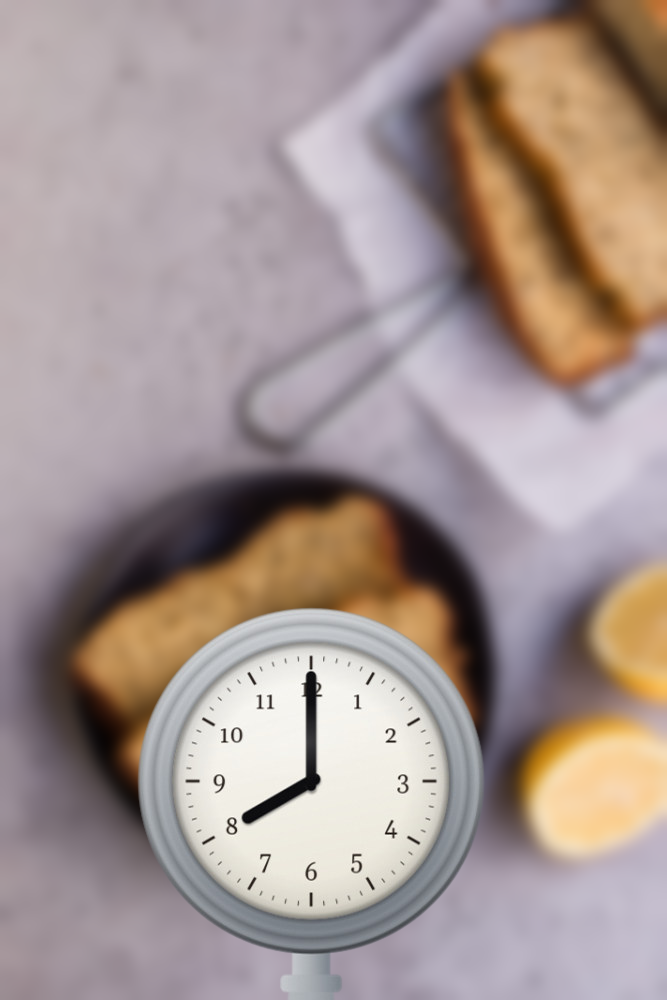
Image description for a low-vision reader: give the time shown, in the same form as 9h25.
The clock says 8h00
